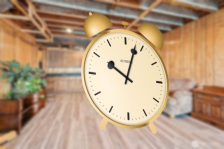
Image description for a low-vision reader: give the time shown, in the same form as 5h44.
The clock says 10h03
